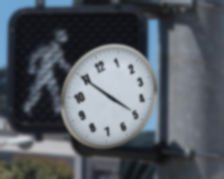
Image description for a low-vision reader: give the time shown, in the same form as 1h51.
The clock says 4h55
